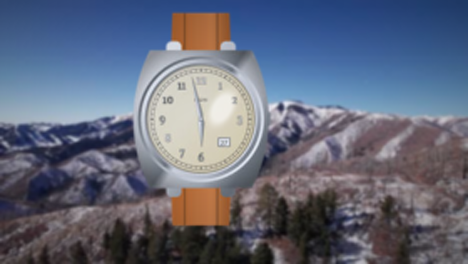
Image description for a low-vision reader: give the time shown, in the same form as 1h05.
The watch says 5h58
